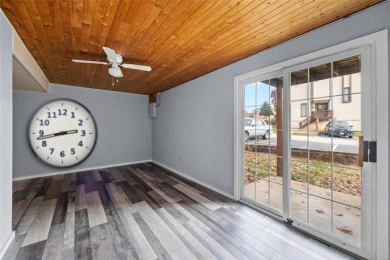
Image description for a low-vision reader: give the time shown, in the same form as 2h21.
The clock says 2h43
